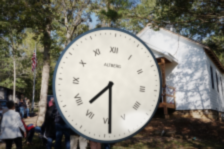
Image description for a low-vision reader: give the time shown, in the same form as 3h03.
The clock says 7h29
